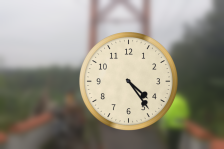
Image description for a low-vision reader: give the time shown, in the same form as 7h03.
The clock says 4h24
